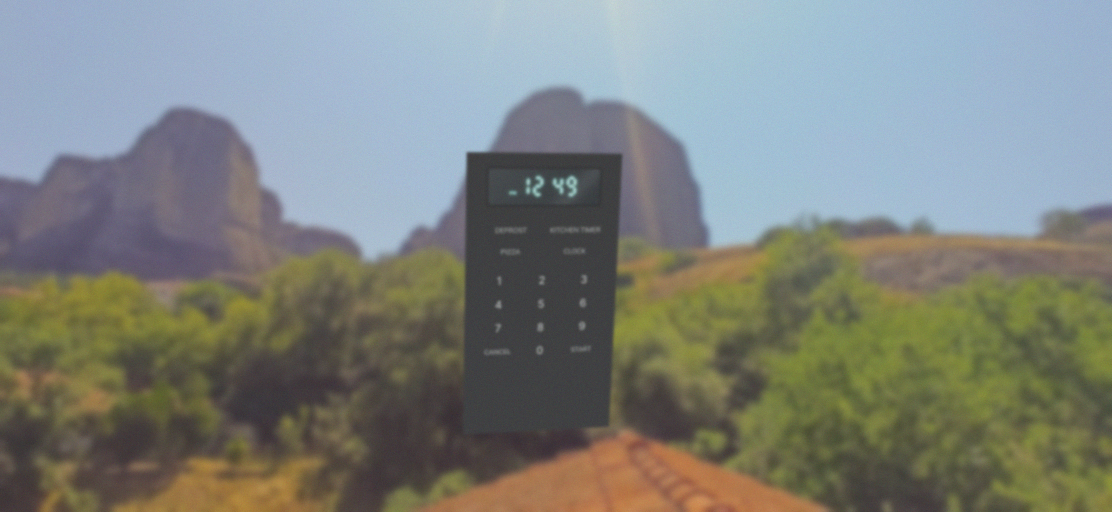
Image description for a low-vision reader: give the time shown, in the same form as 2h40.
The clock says 12h49
